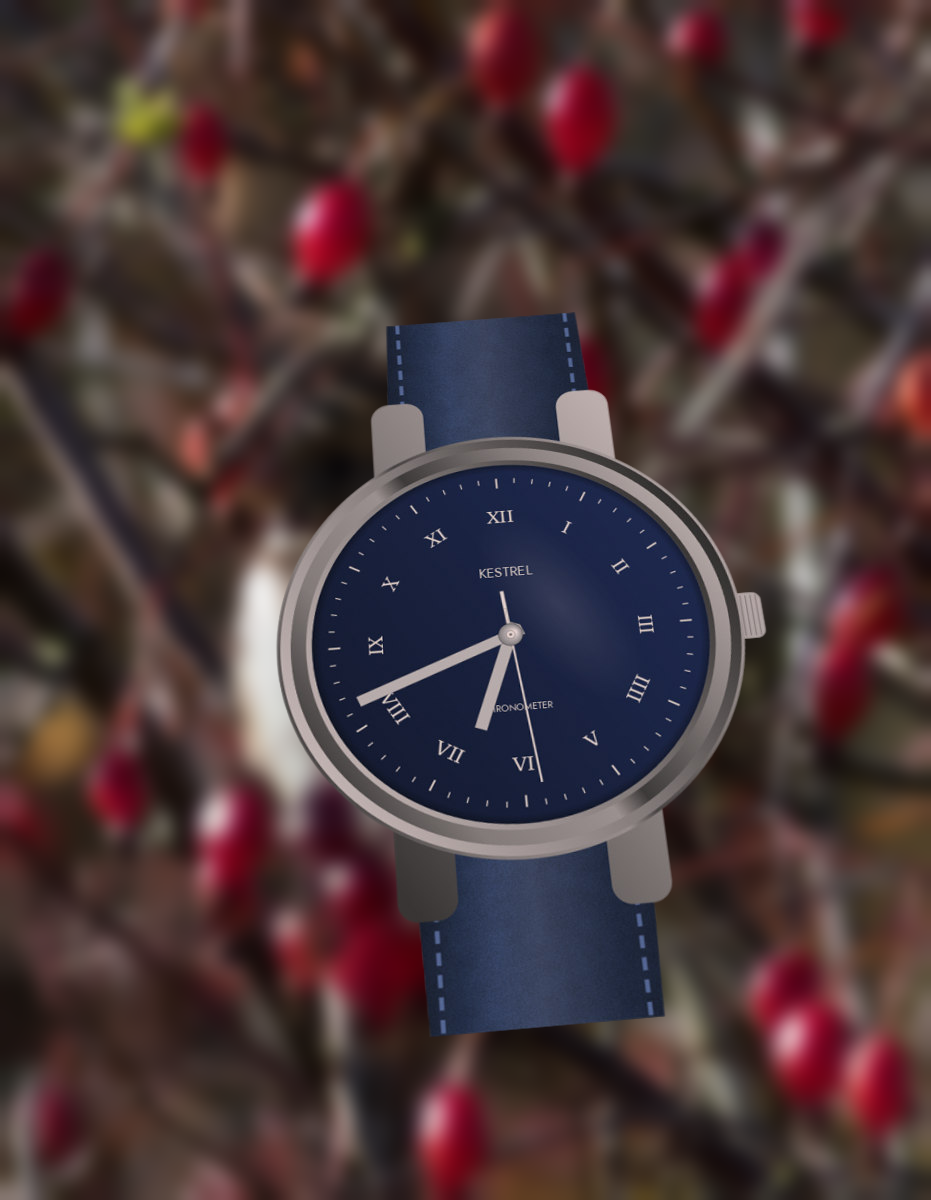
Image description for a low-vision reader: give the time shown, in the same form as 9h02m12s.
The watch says 6h41m29s
